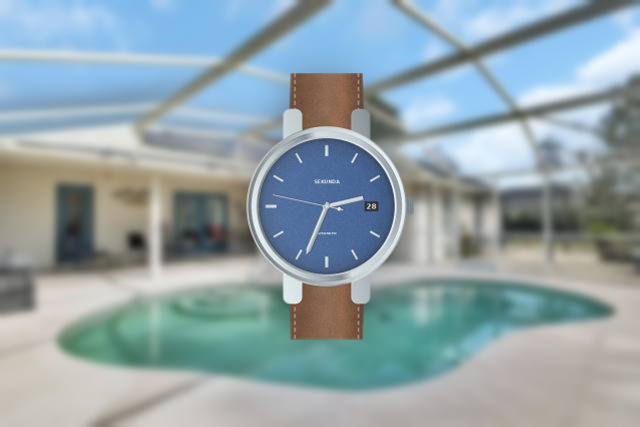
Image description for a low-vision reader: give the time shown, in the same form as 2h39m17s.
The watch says 2h33m47s
